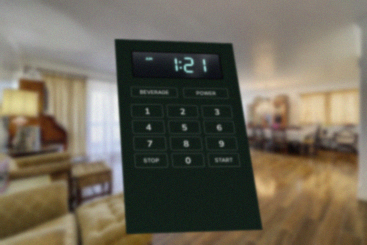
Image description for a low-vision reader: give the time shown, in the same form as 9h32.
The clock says 1h21
